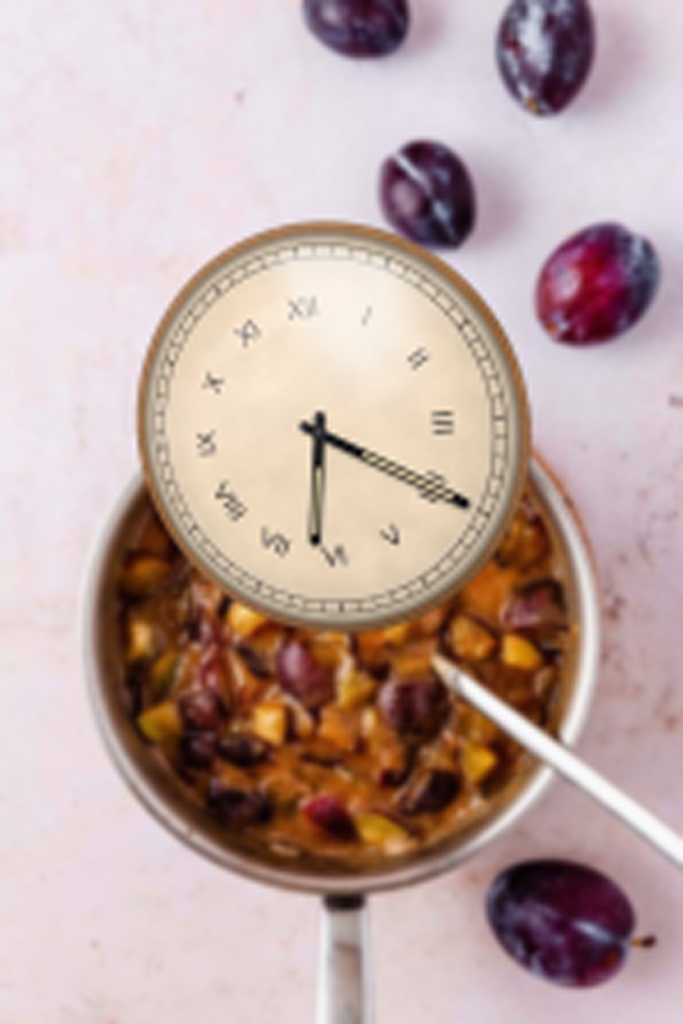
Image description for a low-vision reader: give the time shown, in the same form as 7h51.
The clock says 6h20
